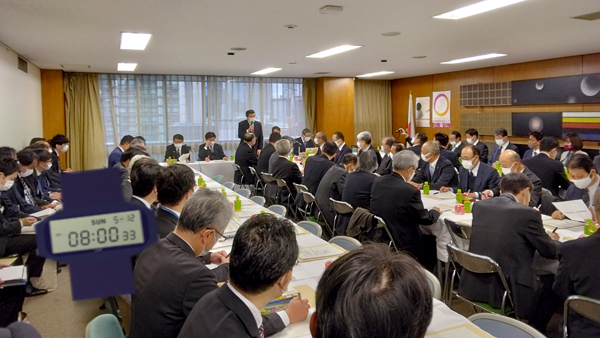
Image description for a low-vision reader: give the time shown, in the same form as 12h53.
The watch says 8h00
